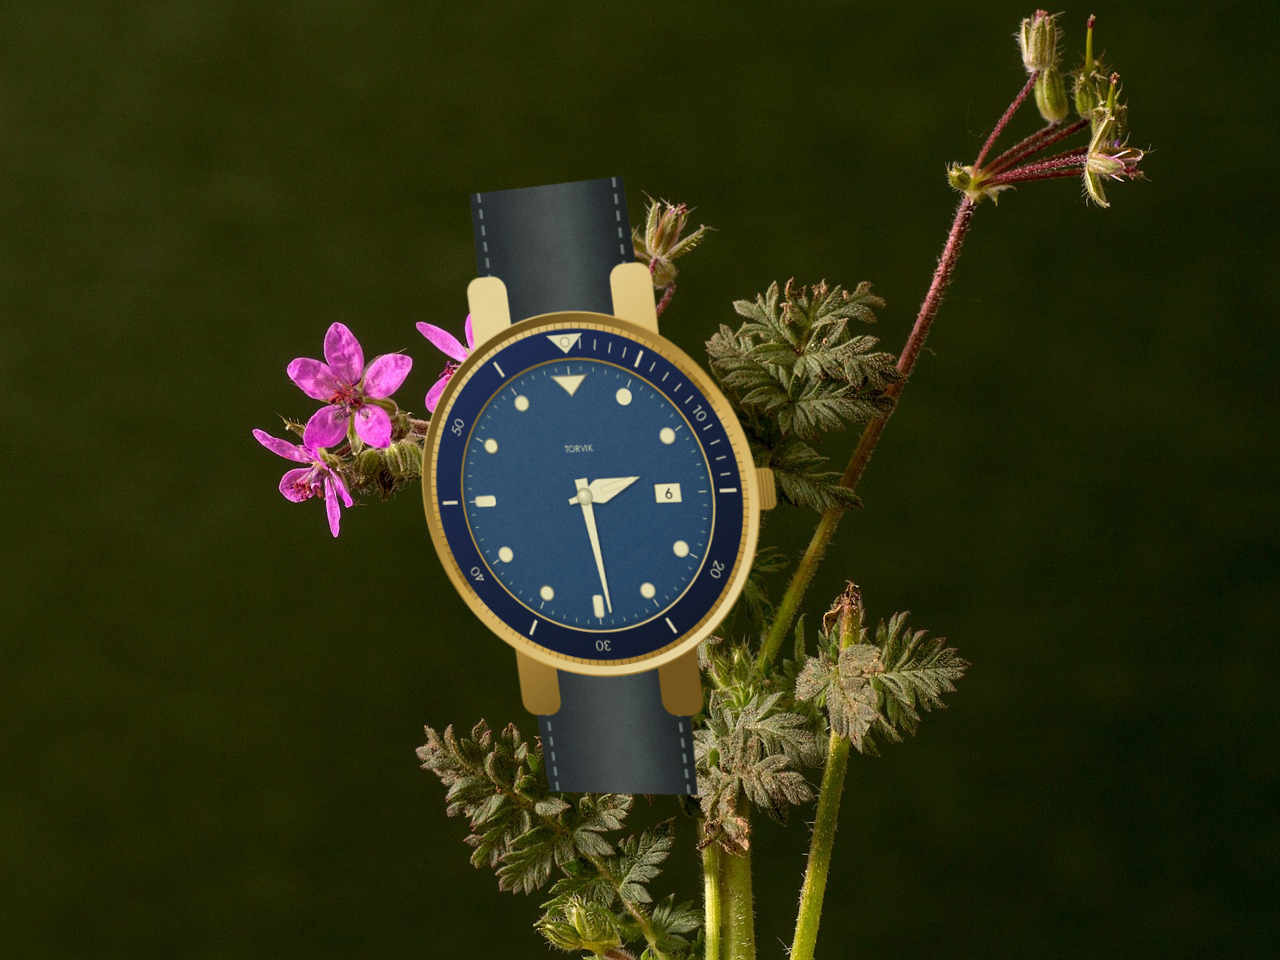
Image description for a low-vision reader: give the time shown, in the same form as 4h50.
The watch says 2h29
